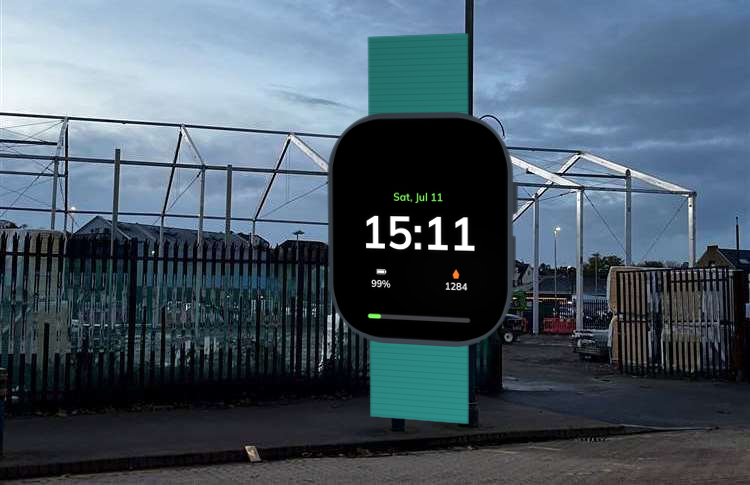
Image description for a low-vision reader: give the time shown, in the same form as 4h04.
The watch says 15h11
